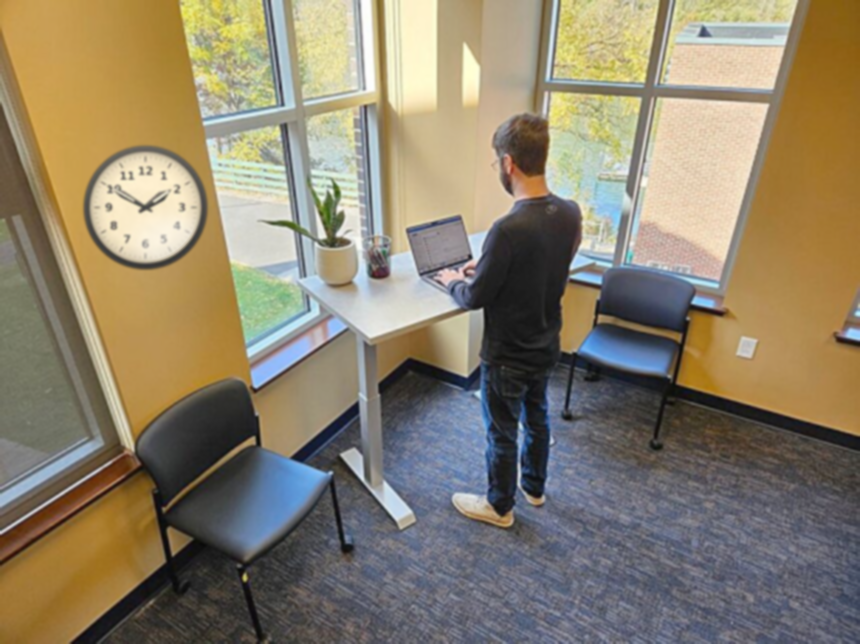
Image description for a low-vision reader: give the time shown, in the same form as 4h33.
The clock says 1h50
